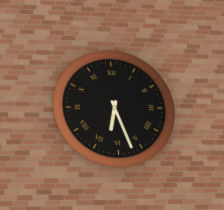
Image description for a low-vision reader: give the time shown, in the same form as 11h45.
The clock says 6h27
